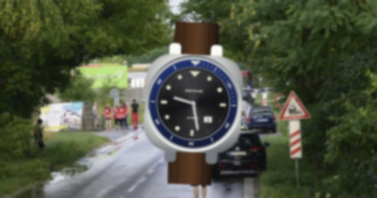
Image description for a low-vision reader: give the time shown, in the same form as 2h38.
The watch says 9h28
